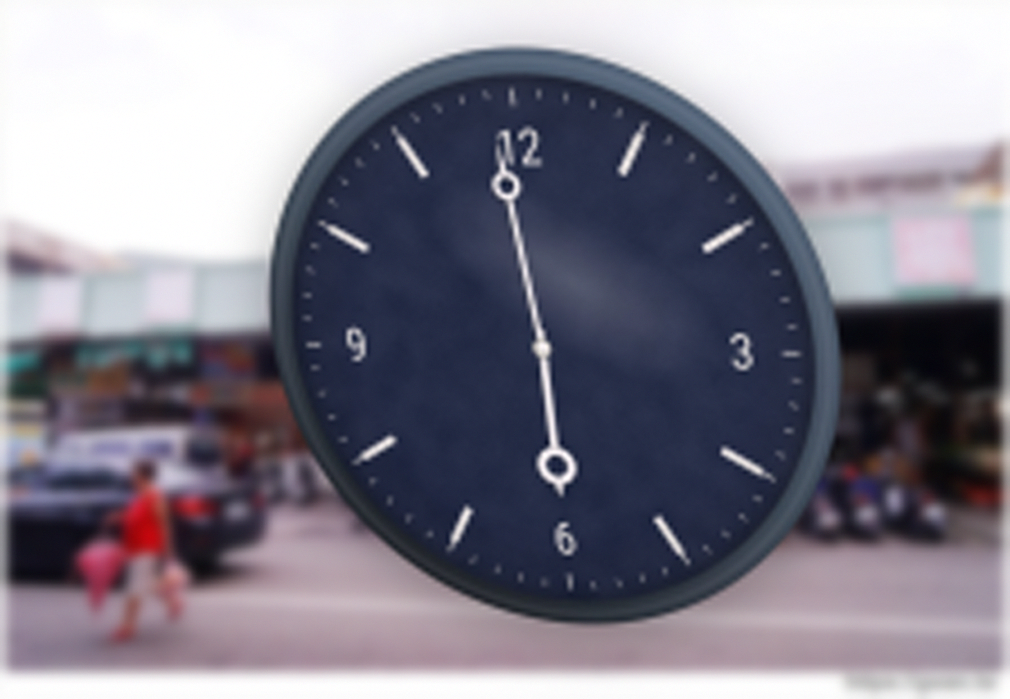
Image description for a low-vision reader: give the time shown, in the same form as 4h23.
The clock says 5h59
